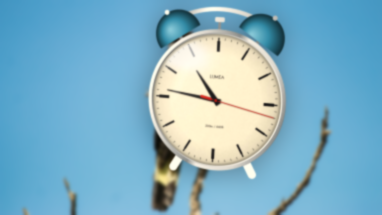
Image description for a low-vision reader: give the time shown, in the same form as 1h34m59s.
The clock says 10h46m17s
